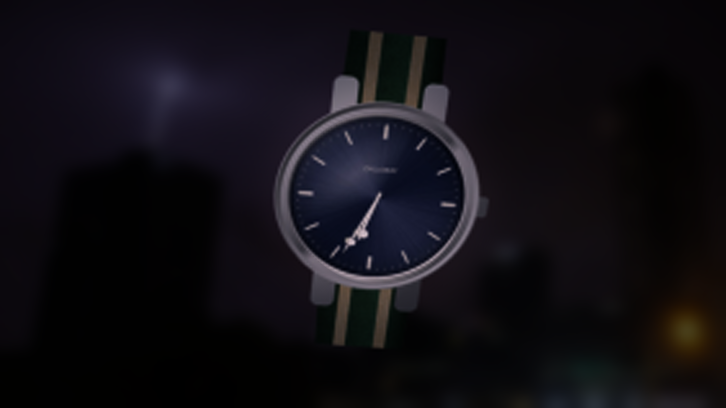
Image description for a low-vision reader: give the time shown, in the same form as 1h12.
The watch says 6h34
